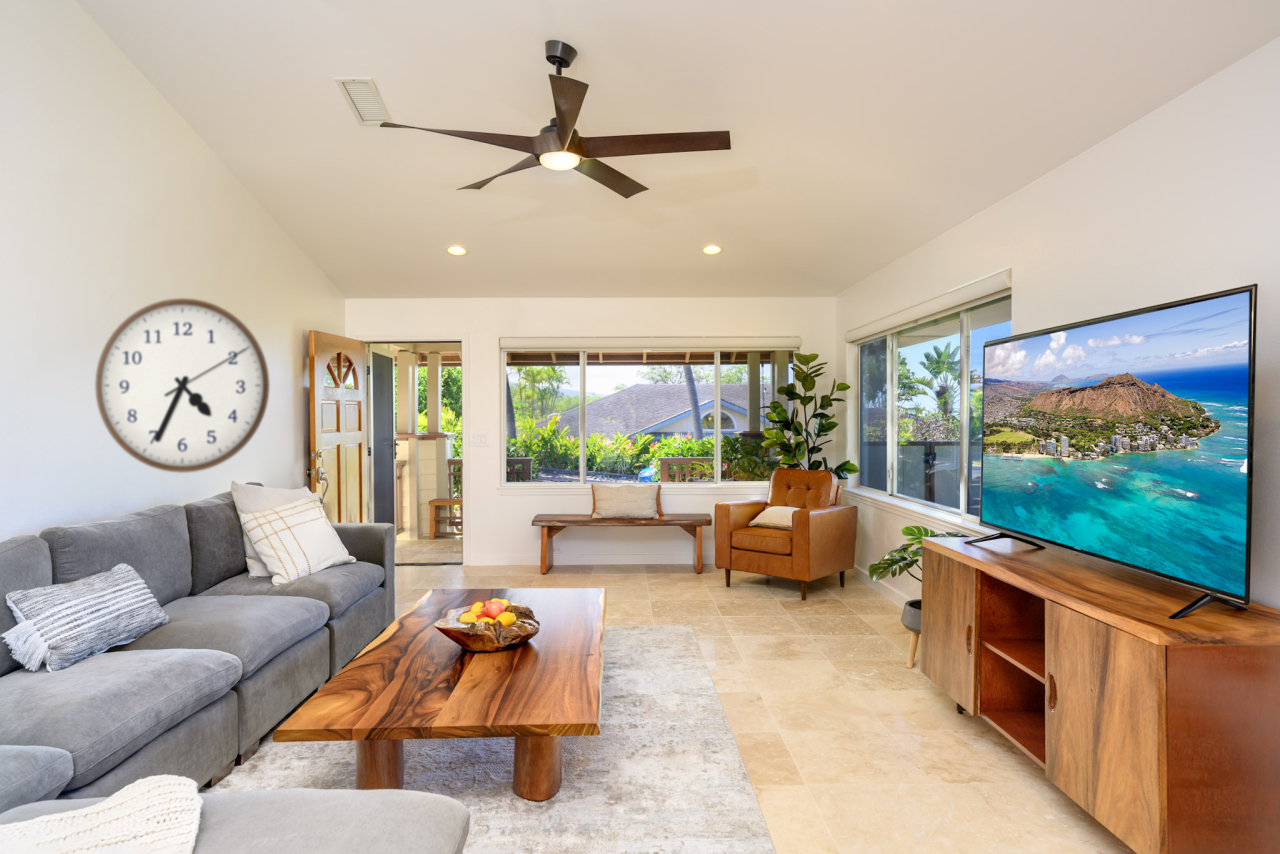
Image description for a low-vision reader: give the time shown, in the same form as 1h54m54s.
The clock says 4h34m10s
